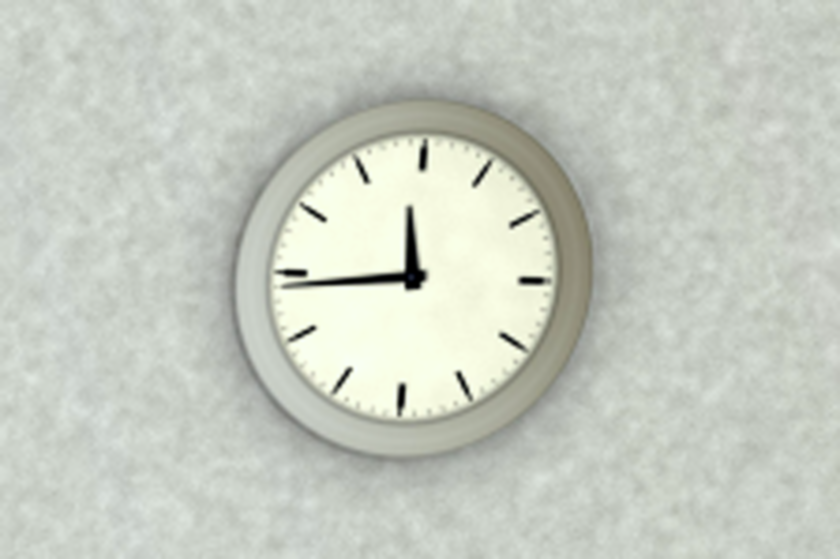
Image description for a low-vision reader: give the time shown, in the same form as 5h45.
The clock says 11h44
